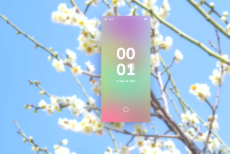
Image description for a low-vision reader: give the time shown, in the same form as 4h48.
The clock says 0h01
